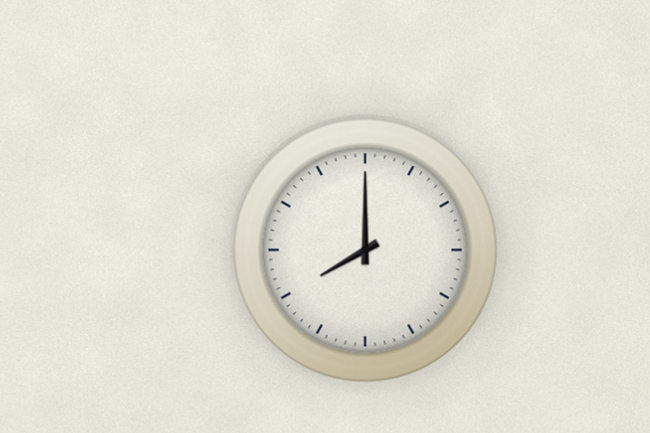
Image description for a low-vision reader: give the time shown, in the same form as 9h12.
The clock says 8h00
